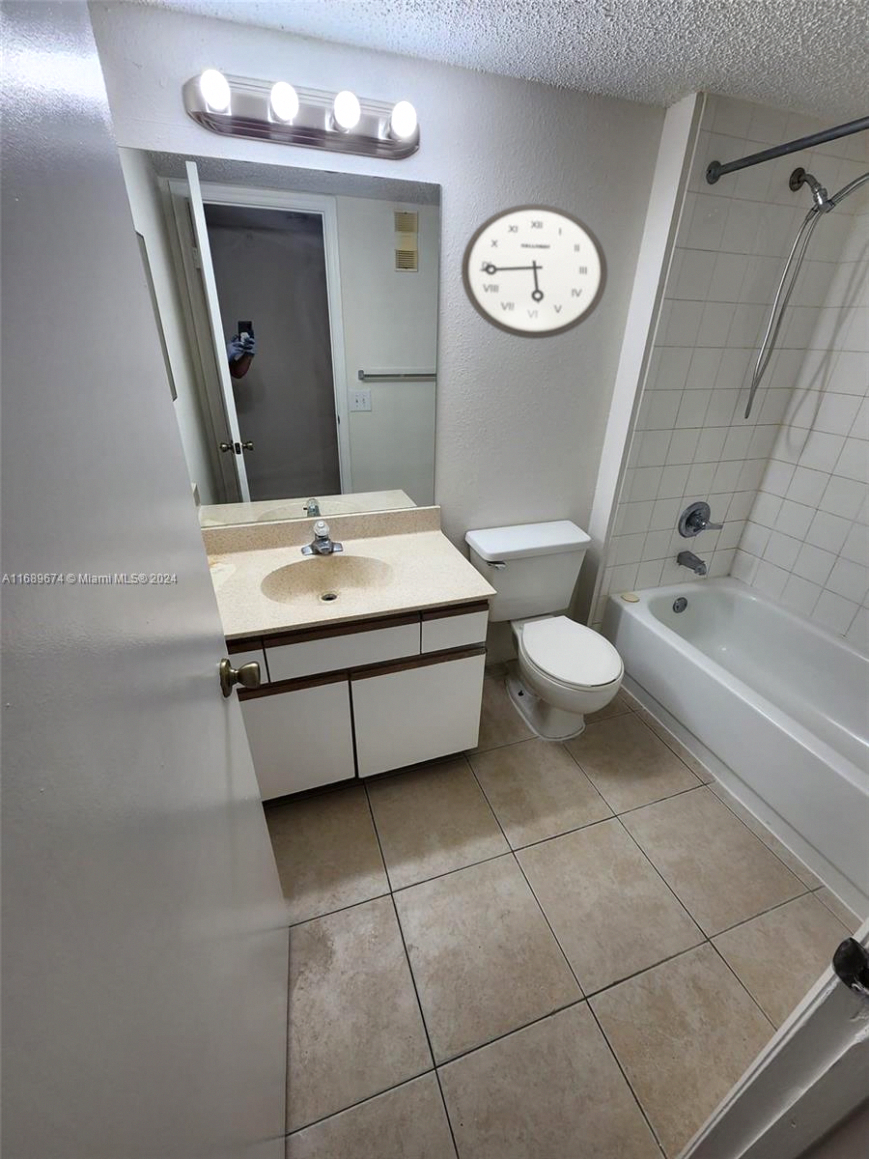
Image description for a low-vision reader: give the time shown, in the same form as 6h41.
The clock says 5h44
